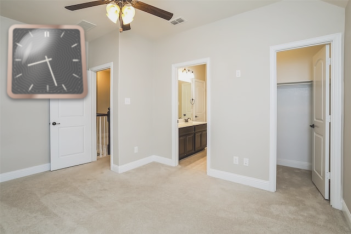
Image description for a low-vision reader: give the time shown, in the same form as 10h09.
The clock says 8h27
